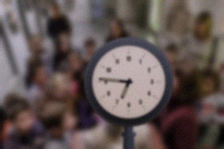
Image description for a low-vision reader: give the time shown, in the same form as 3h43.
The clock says 6h46
